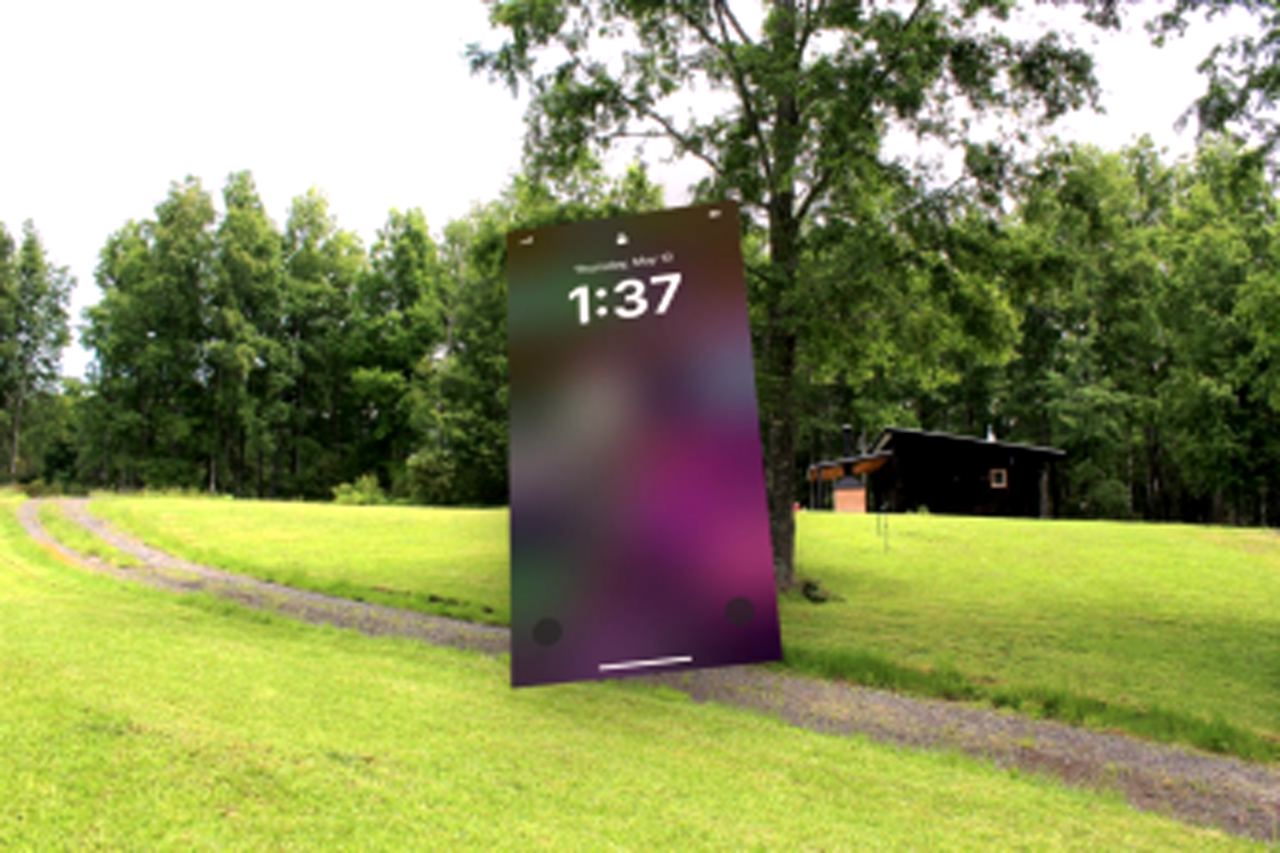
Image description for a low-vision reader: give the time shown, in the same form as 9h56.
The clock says 1h37
